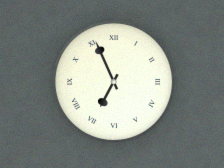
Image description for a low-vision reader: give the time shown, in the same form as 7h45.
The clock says 6h56
